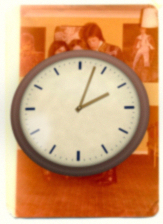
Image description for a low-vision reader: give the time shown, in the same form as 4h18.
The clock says 2h03
